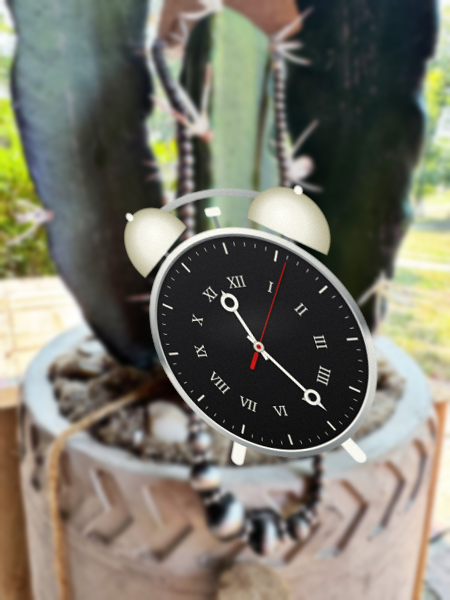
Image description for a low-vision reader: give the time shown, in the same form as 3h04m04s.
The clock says 11h24m06s
